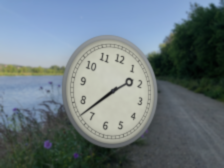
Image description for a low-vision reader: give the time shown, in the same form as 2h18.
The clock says 1h37
